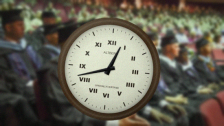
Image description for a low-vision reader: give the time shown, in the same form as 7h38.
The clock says 12h42
